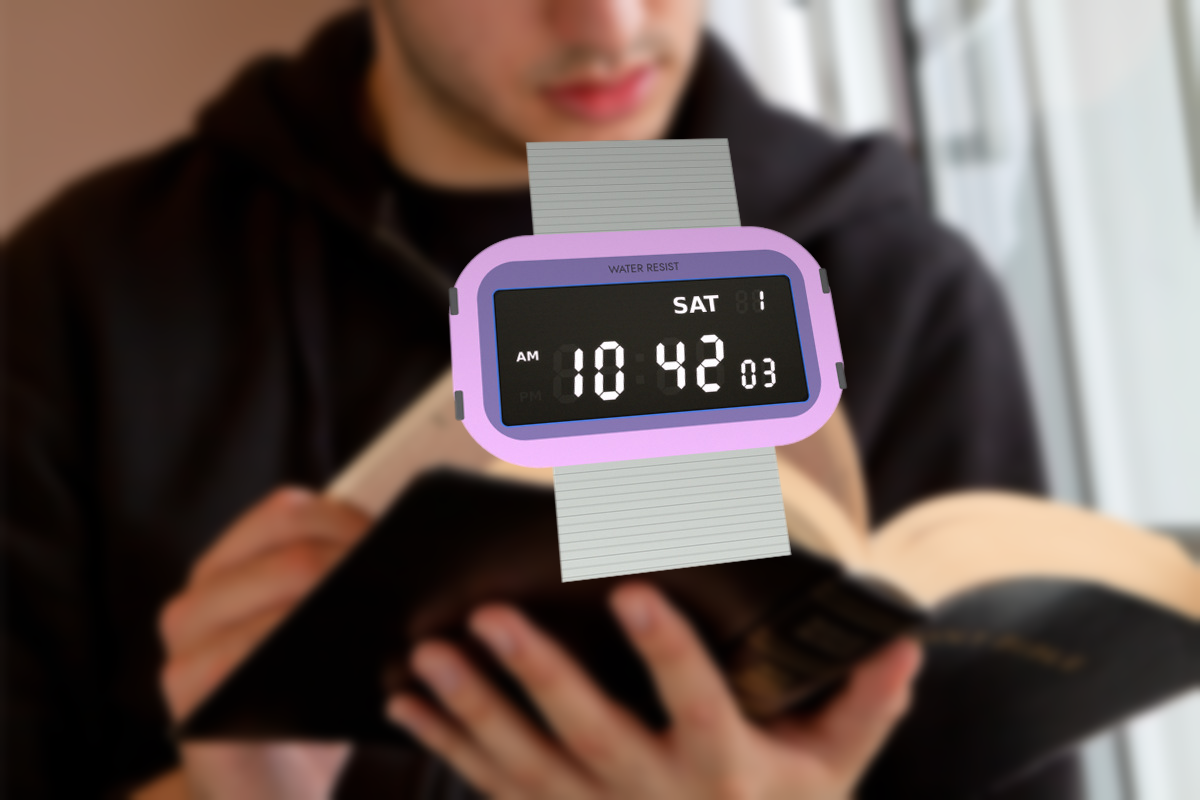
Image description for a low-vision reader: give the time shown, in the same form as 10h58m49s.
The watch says 10h42m03s
